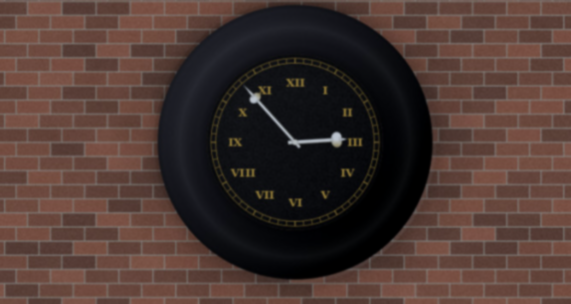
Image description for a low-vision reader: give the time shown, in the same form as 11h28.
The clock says 2h53
